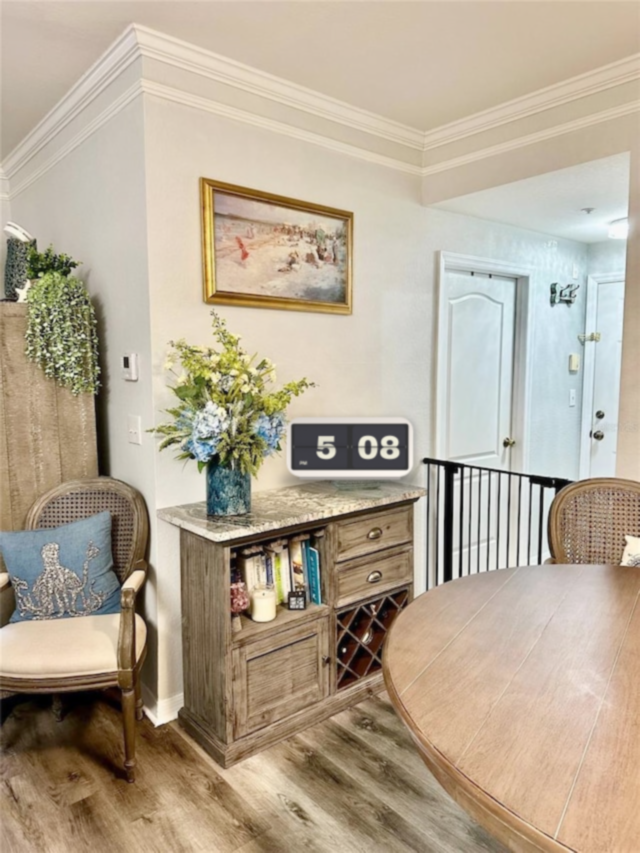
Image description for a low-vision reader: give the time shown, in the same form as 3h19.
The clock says 5h08
